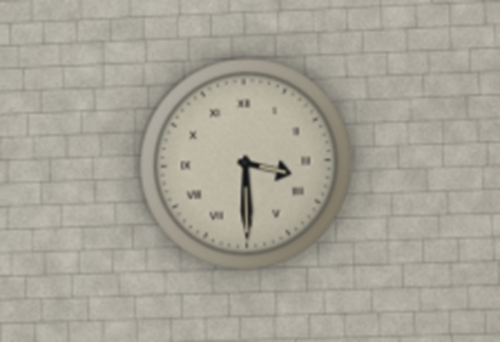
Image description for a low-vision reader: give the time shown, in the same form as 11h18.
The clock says 3h30
